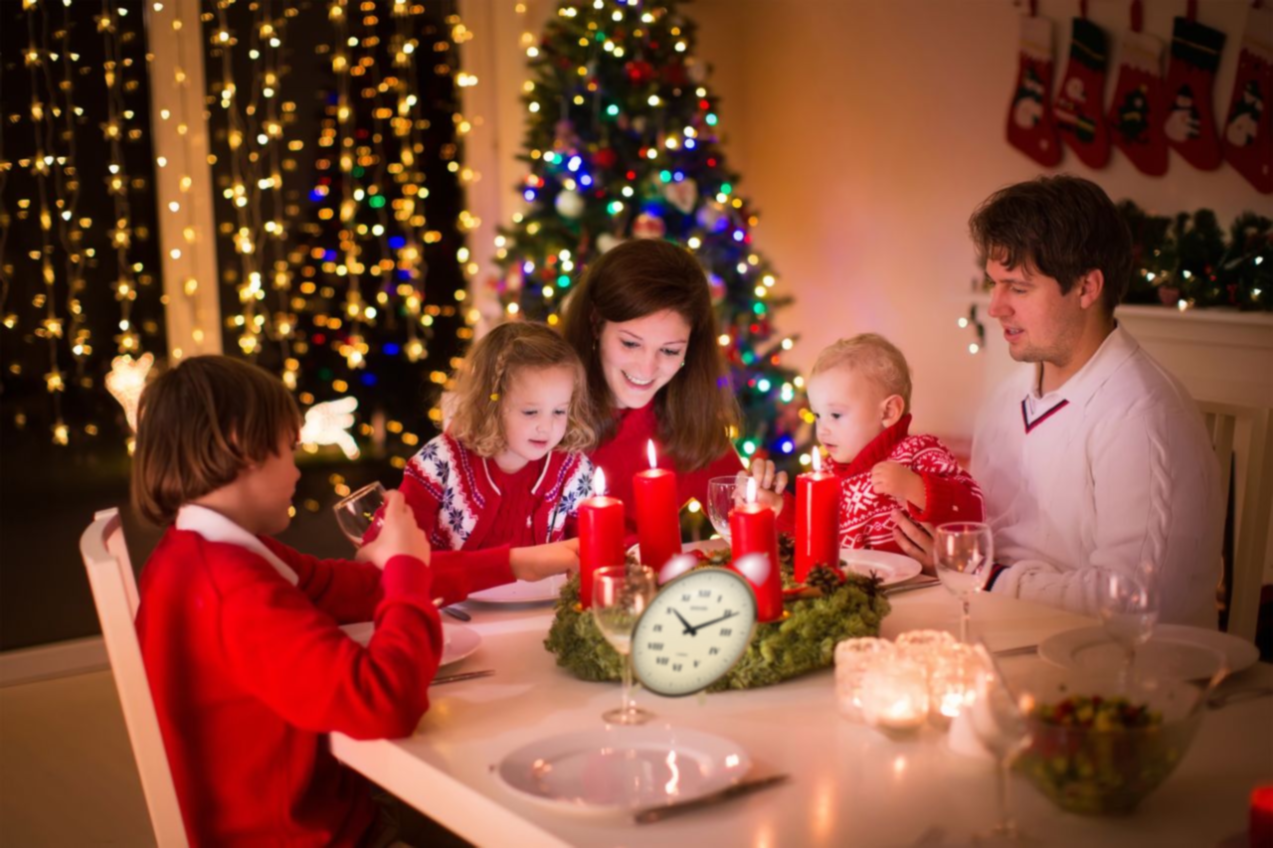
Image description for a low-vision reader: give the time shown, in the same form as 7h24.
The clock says 10h11
